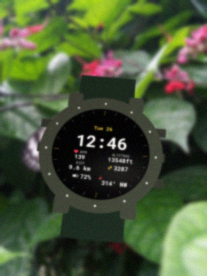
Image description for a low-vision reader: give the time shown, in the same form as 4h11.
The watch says 12h46
